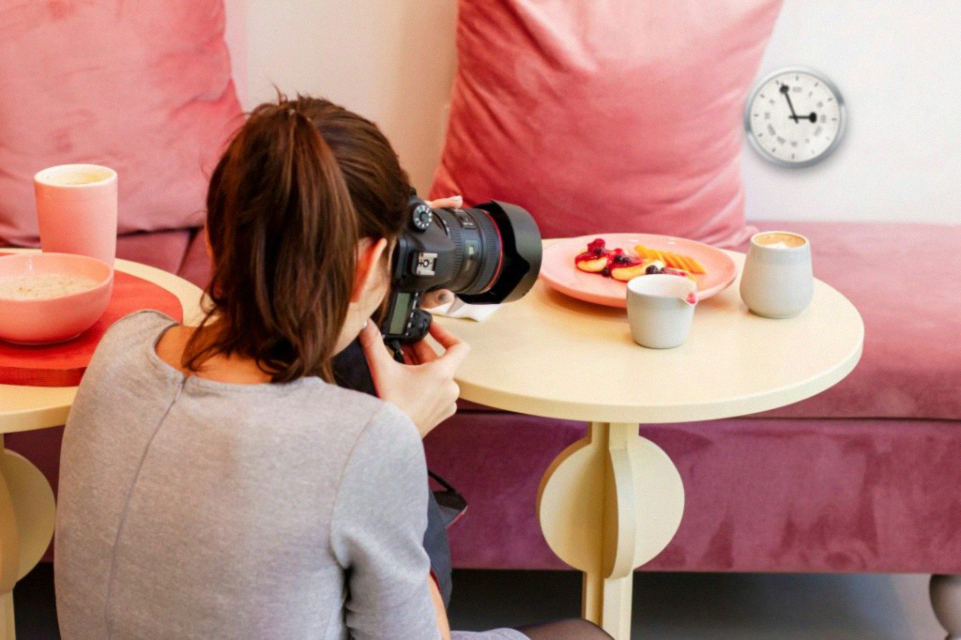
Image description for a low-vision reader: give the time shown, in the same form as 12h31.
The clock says 2h56
